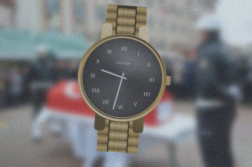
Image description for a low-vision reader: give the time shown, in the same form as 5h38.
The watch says 9h32
